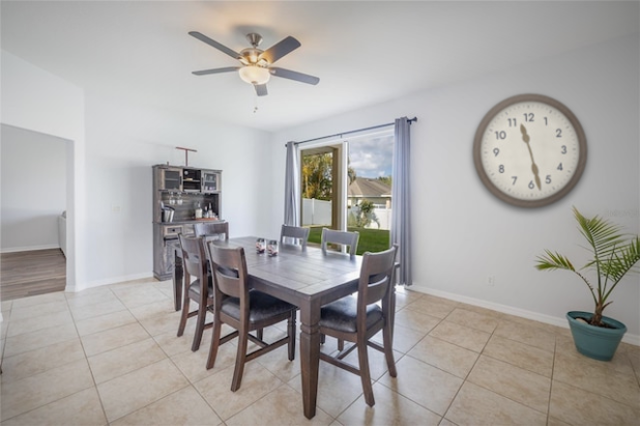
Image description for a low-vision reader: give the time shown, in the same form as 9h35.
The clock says 11h28
